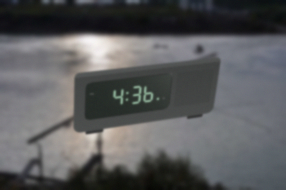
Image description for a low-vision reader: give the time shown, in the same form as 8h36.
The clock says 4h36
